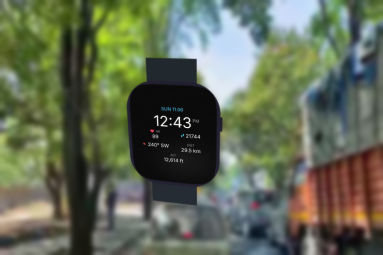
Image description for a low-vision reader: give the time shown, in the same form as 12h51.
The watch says 12h43
